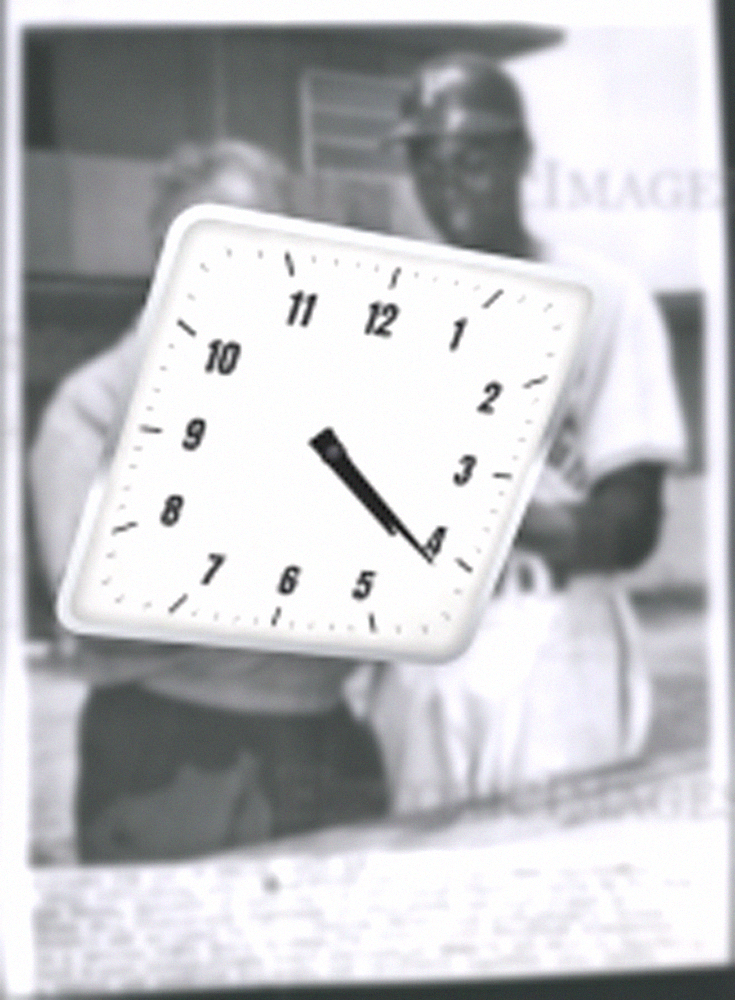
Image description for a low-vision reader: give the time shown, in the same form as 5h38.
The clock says 4h21
